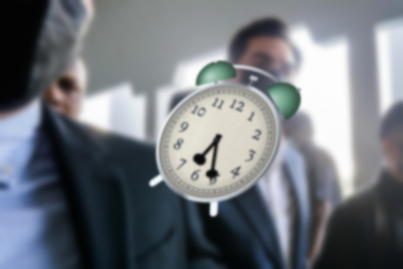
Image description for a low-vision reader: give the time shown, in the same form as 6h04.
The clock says 6h26
